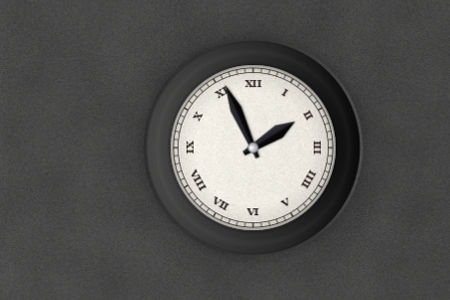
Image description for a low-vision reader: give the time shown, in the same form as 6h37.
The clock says 1h56
